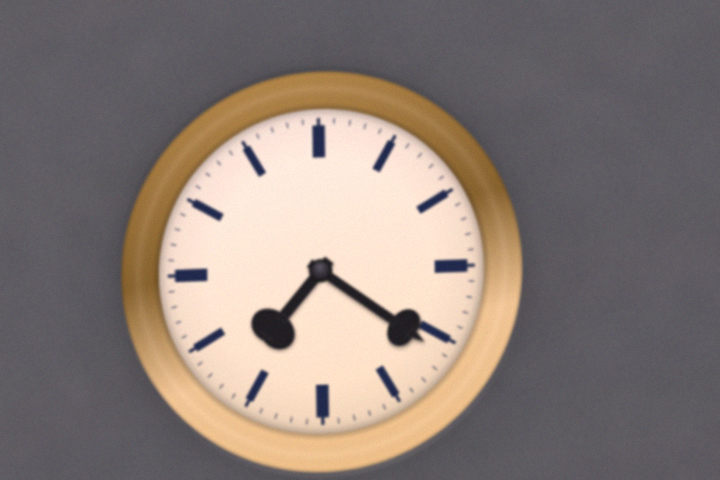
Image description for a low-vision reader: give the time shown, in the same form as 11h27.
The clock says 7h21
